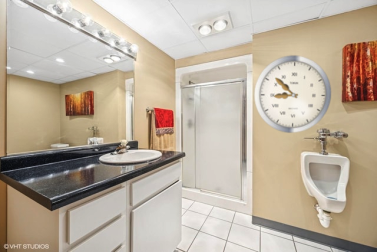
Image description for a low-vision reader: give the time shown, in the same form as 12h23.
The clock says 8h52
